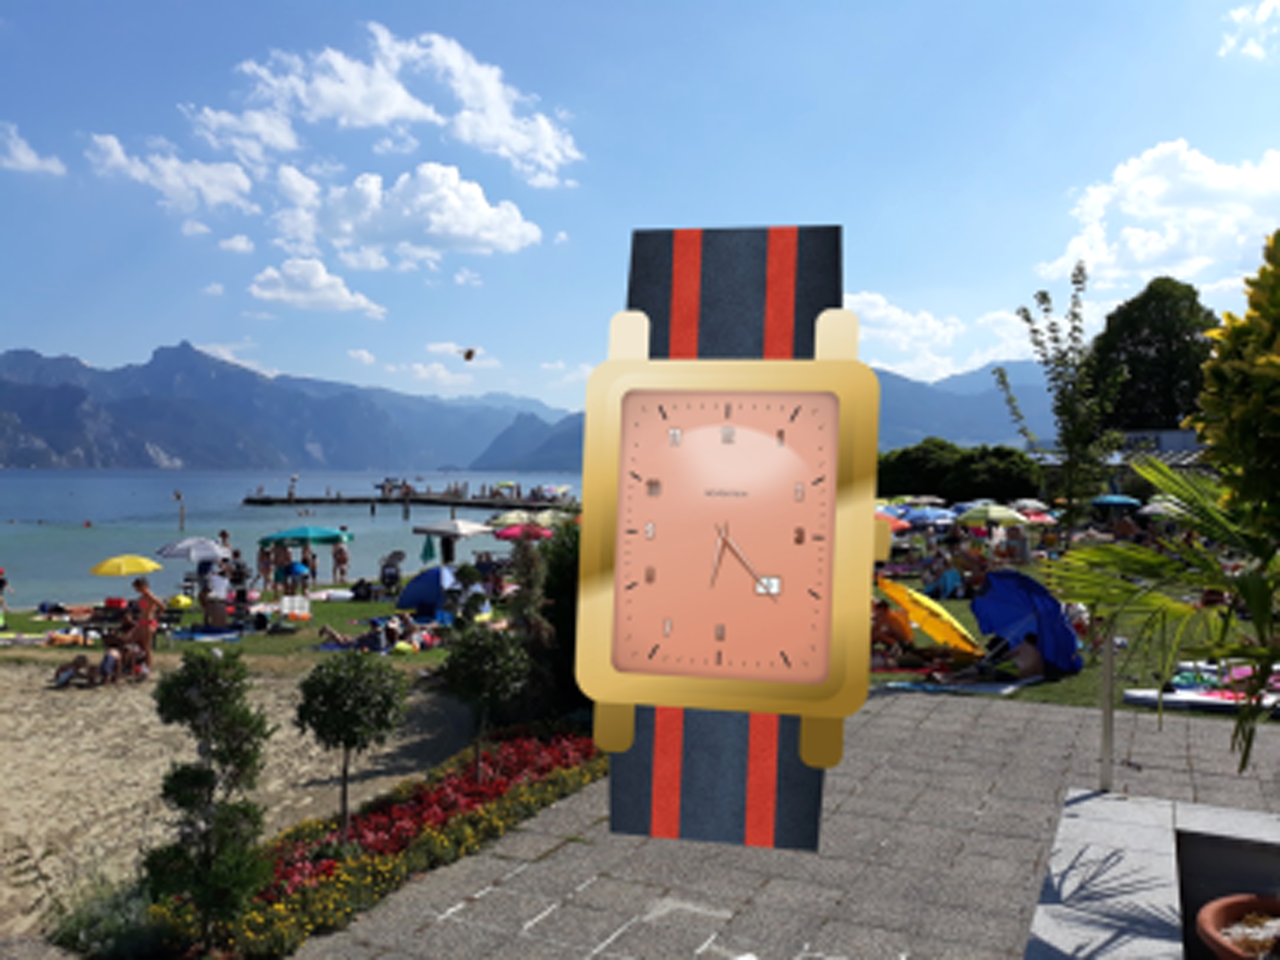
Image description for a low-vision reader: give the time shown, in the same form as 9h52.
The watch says 6h23
